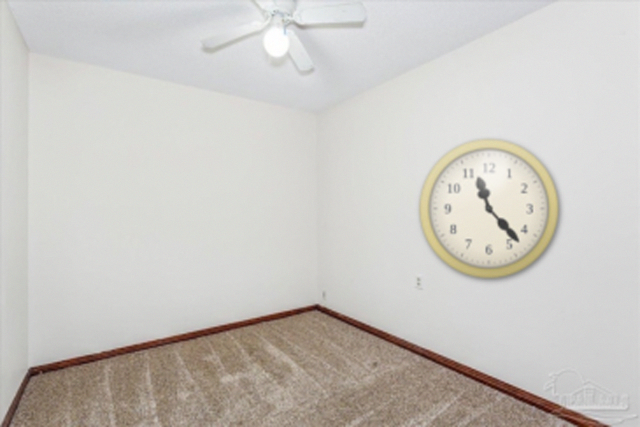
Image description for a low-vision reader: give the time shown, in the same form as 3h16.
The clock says 11h23
